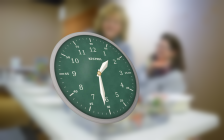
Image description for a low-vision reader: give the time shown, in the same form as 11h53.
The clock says 1h31
